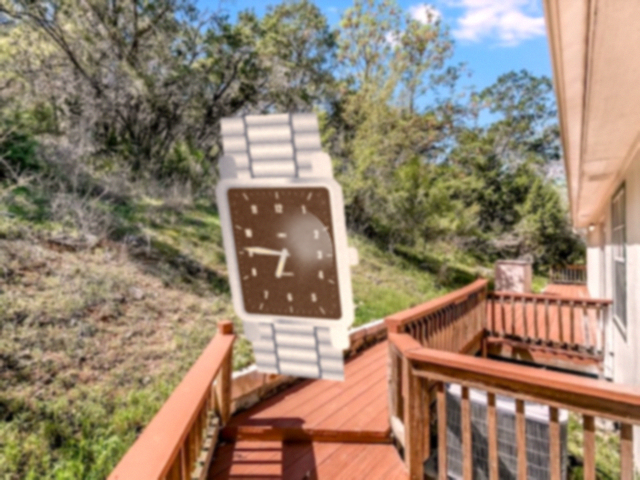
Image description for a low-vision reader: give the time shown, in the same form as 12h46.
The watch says 6h46
